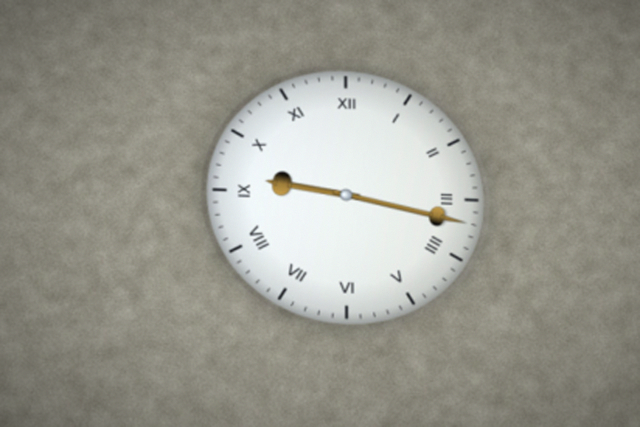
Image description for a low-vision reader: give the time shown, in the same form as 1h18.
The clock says 9h17
